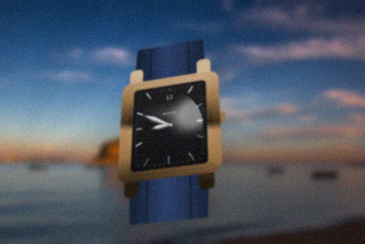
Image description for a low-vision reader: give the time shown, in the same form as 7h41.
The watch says 8h50
